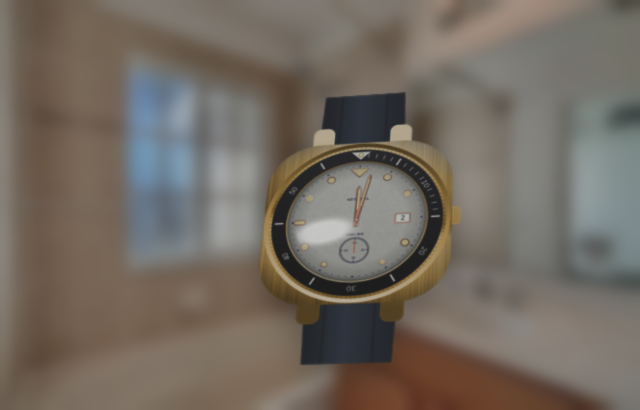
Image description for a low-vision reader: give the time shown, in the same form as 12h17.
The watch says 12h02
